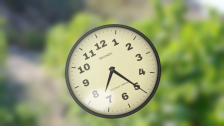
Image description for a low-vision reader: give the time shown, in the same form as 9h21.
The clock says 7h25
